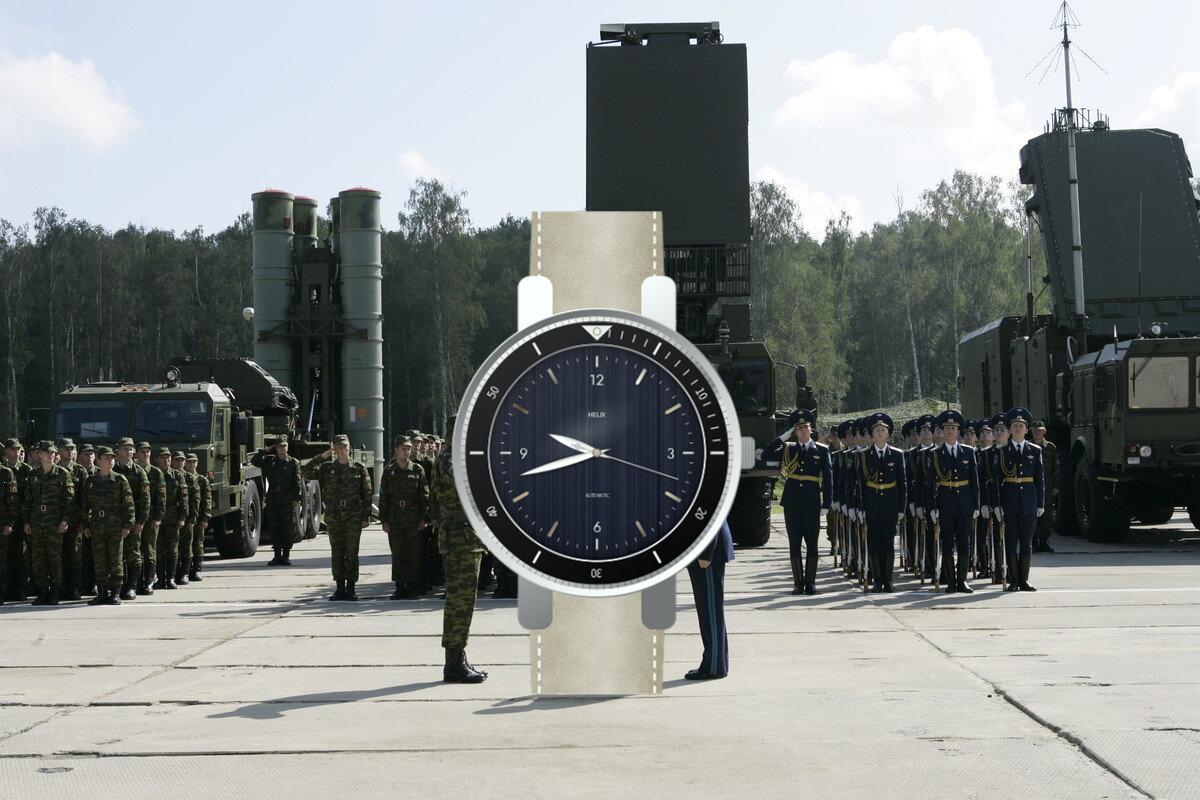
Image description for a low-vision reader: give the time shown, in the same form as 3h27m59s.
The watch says 9h42m18s
